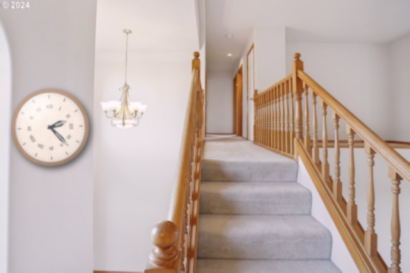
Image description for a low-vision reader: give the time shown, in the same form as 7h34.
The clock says 2h23
